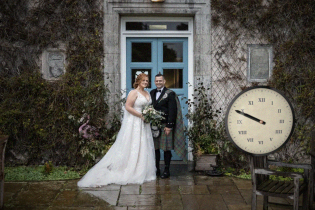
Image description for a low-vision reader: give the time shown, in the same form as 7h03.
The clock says 9h49
